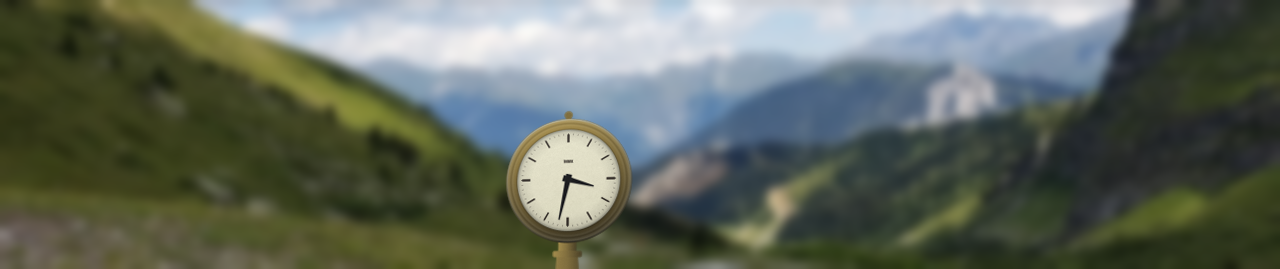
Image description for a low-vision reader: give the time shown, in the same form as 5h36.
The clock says 3h32
